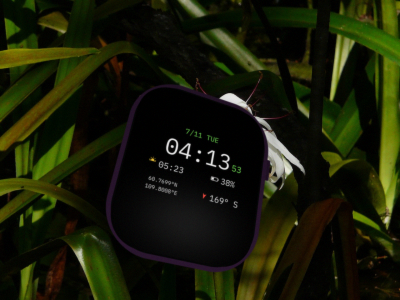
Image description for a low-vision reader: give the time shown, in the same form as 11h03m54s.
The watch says 4h13m53s
